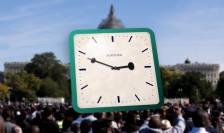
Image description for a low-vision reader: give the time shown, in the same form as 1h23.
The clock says 2h49
